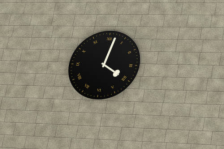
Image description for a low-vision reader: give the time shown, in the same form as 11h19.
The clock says 4h02
